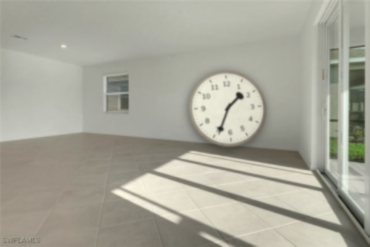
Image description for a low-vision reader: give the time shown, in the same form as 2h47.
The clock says 1h34
